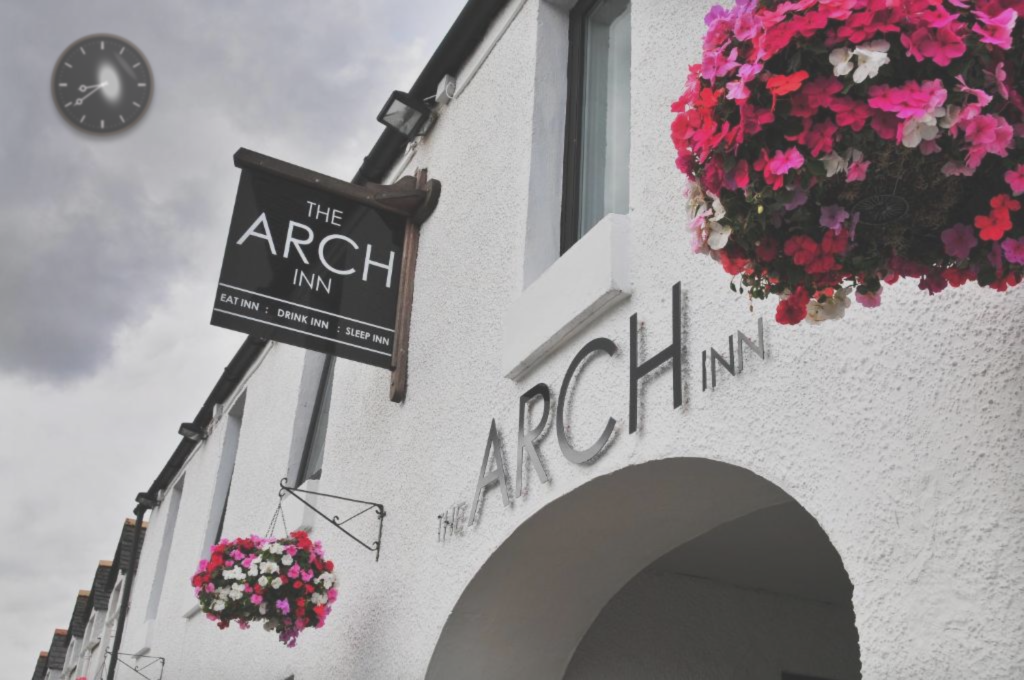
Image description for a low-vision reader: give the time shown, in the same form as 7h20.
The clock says 8h39
